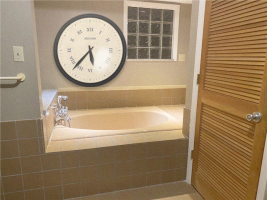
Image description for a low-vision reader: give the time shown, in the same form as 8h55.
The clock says 5h37
